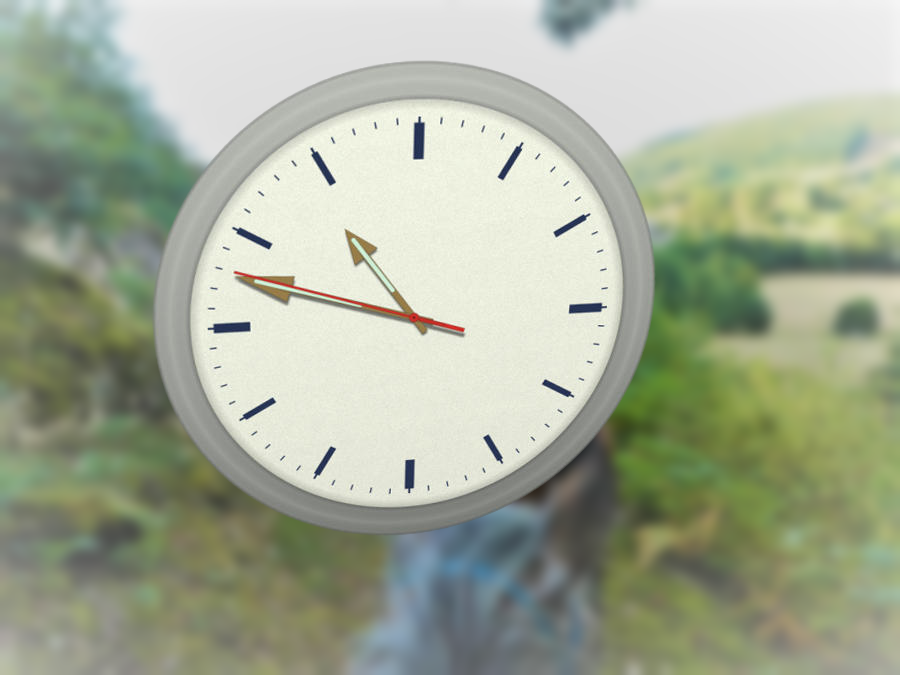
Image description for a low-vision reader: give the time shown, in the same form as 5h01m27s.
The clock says 10h47m48s
